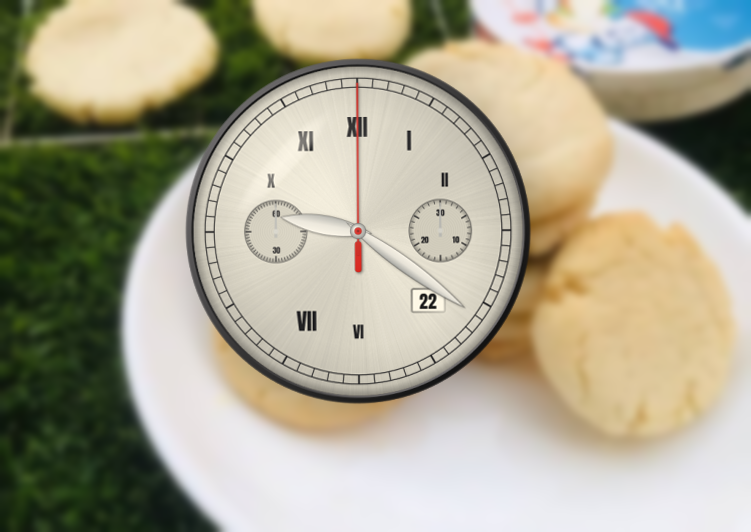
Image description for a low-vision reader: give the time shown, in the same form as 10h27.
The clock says 9h21
